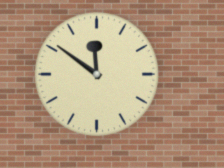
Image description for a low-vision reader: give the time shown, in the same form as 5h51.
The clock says 11h51
